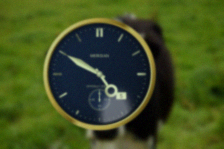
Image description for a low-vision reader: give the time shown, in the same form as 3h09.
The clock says 4h50
